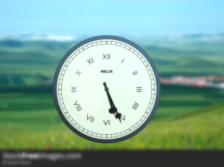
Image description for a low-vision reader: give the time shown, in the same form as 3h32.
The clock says 5h26
